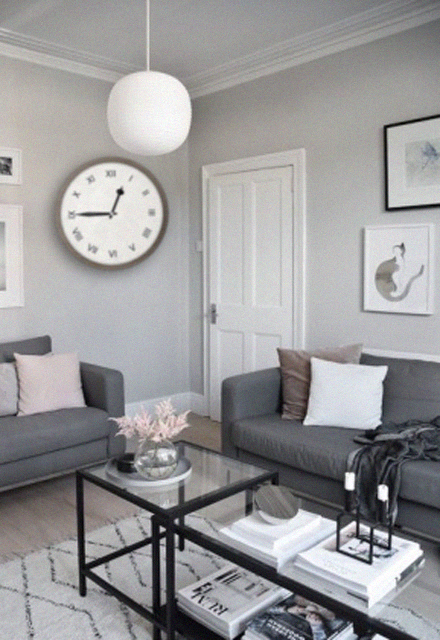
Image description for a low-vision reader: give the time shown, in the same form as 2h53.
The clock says 12h45
